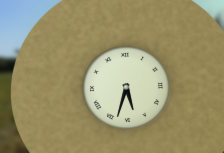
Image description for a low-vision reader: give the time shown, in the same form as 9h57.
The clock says 5h33
